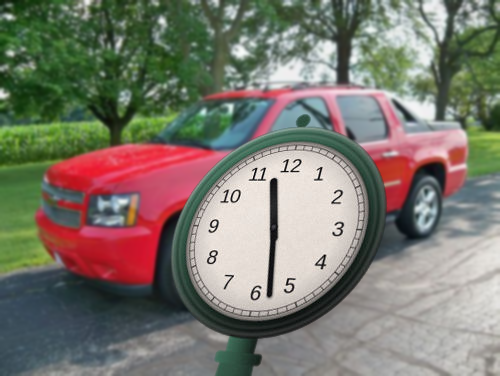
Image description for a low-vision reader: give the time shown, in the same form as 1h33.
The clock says 11h28
